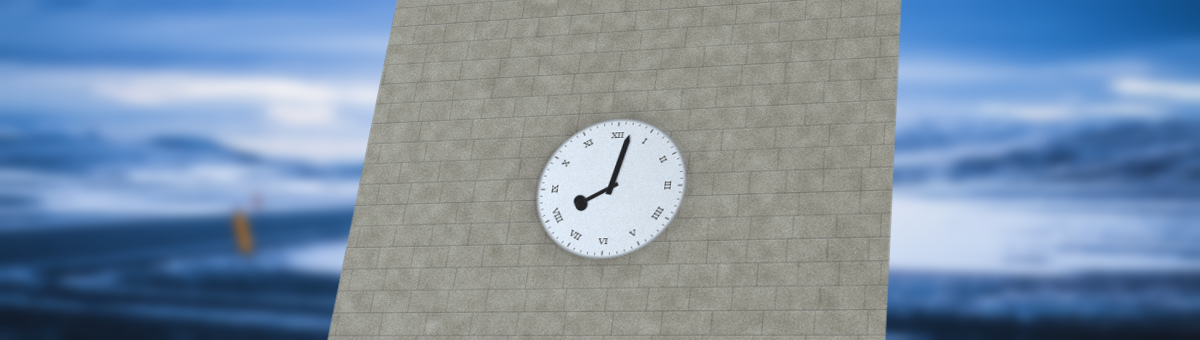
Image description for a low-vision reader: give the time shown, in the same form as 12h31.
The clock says 8h02
